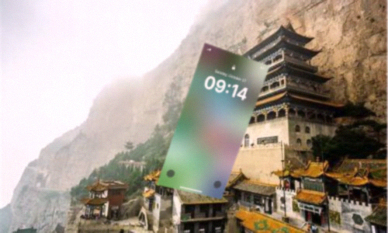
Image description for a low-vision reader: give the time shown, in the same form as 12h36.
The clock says 9h14
